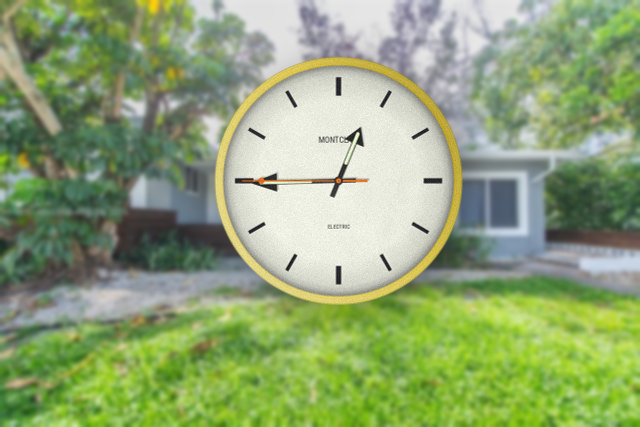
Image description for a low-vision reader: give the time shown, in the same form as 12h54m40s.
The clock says 12h44m45s
